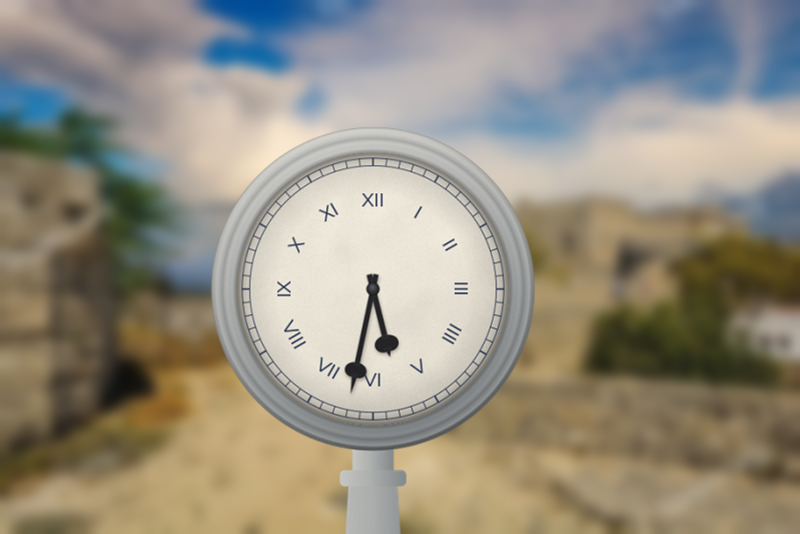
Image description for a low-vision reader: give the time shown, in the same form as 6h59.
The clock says 5h32
